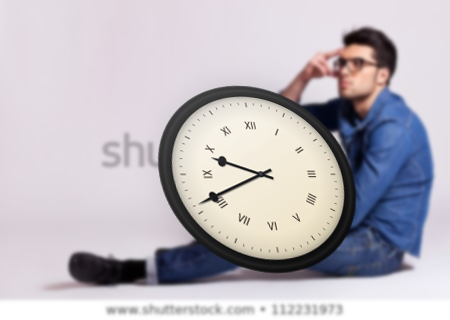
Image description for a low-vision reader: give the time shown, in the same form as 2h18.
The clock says 9h41
